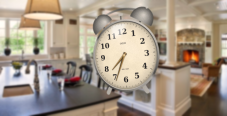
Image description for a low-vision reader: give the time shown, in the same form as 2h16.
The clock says 7h34
